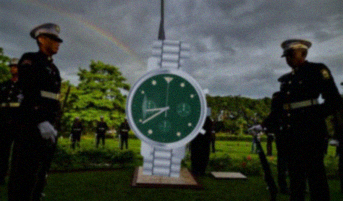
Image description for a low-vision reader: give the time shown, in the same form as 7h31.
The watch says 8h39
